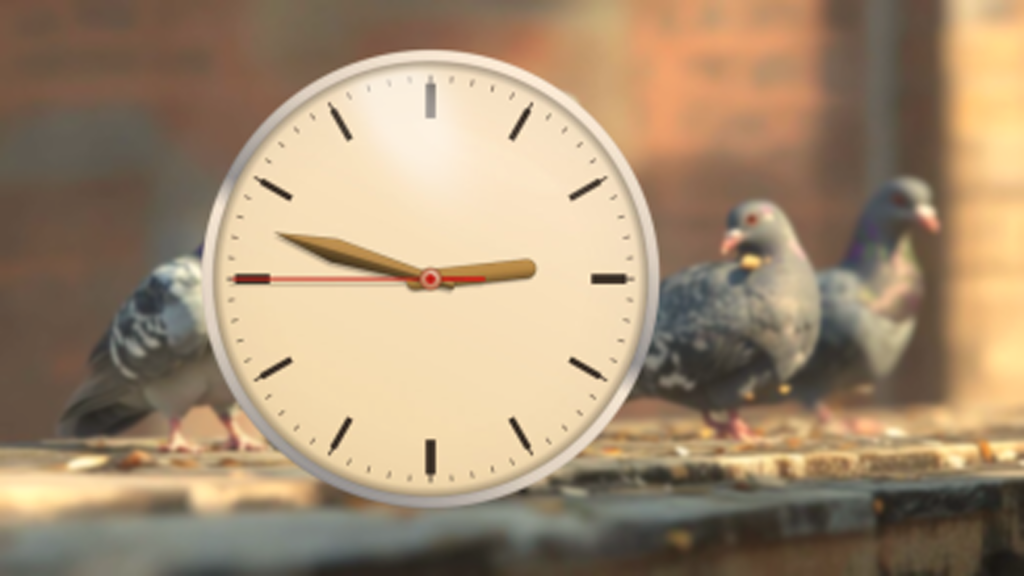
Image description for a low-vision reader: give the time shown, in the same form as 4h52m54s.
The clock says 2h47m45s
